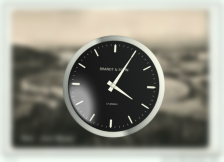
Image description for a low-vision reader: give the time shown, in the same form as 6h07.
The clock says 4h05
